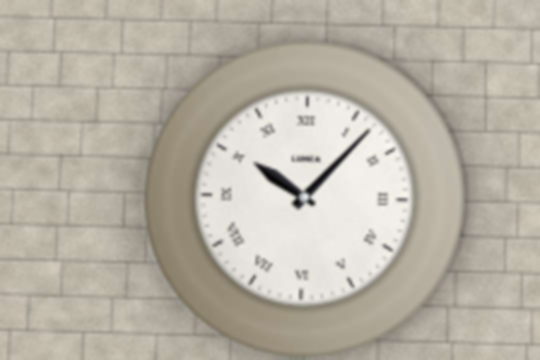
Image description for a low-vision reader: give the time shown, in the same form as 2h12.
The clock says 10h07
